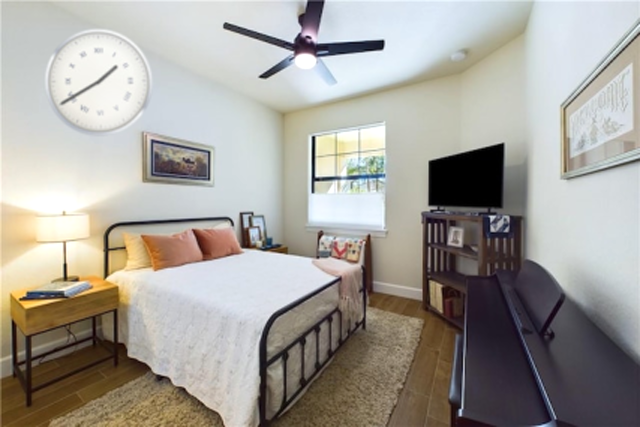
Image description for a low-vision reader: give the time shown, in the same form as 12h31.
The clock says 1h40
